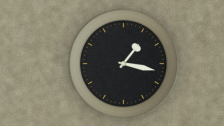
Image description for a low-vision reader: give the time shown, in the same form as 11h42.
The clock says 1h17
